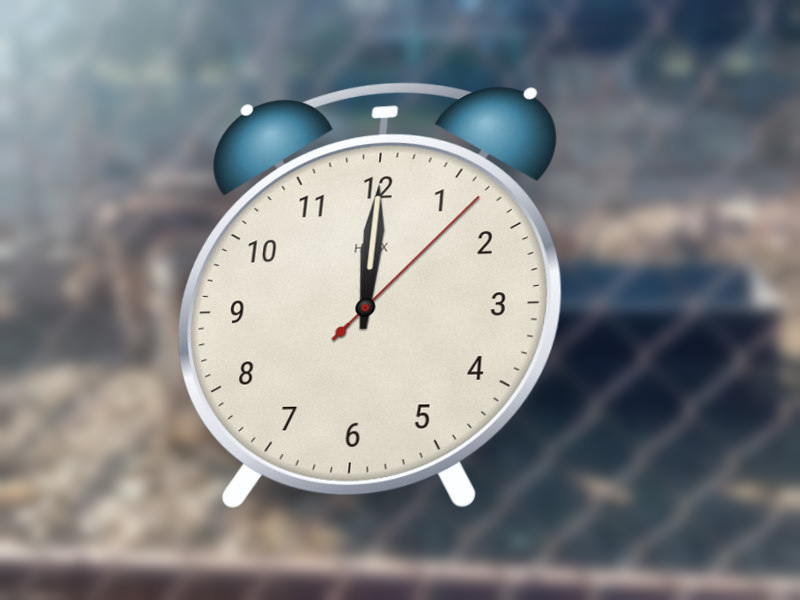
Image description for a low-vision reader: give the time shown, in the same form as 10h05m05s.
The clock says 12h00m07s
